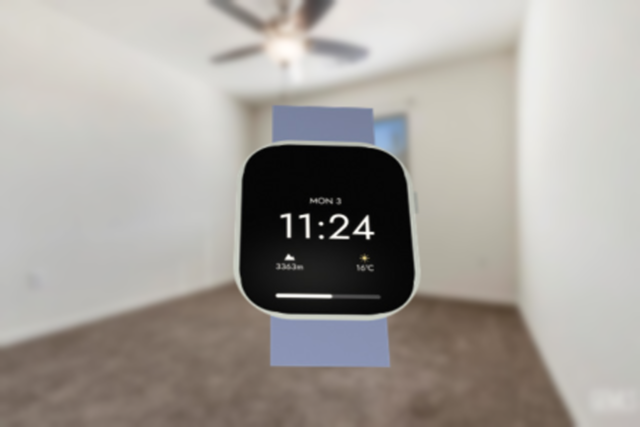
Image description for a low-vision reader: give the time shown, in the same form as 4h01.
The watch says 11h24
